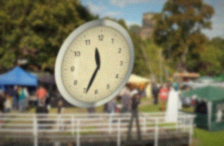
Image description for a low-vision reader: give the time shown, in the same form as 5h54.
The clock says 11h34
